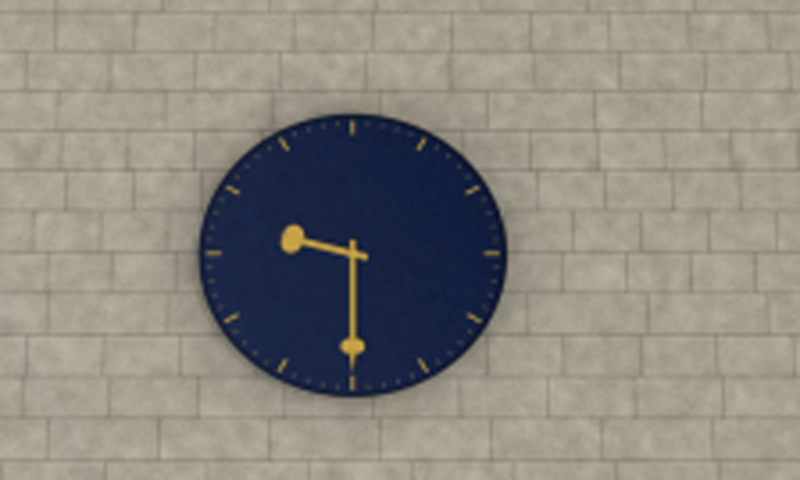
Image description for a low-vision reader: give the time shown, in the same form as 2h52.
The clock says 9h30
